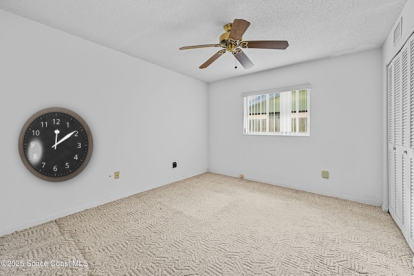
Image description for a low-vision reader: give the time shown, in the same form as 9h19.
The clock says 12h09
